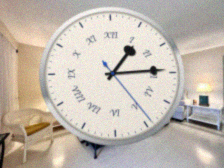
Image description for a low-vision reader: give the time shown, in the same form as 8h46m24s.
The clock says 1h14m24s
